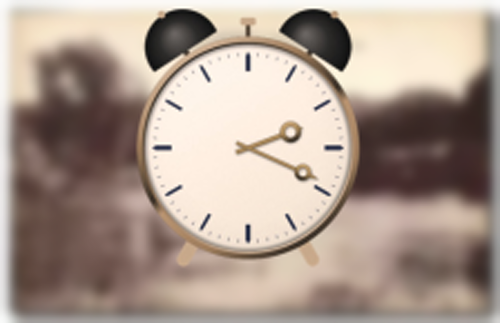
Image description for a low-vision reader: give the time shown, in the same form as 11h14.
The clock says 2h19
